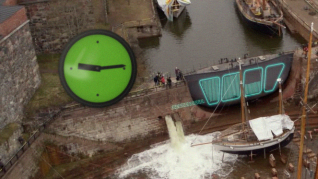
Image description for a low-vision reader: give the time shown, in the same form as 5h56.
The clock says 9h14
